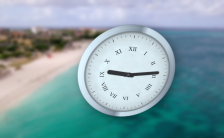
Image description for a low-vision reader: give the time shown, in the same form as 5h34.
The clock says 9h14
